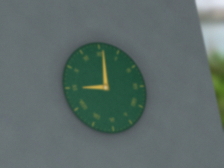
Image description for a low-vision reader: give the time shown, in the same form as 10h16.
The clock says 9h01
